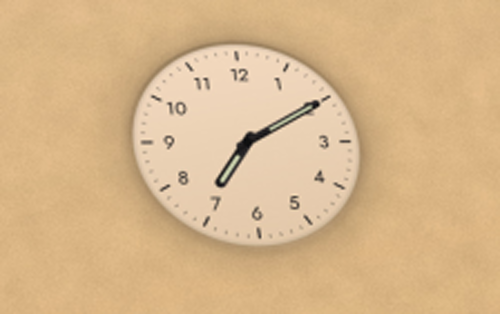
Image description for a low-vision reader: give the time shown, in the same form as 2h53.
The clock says 7h10
